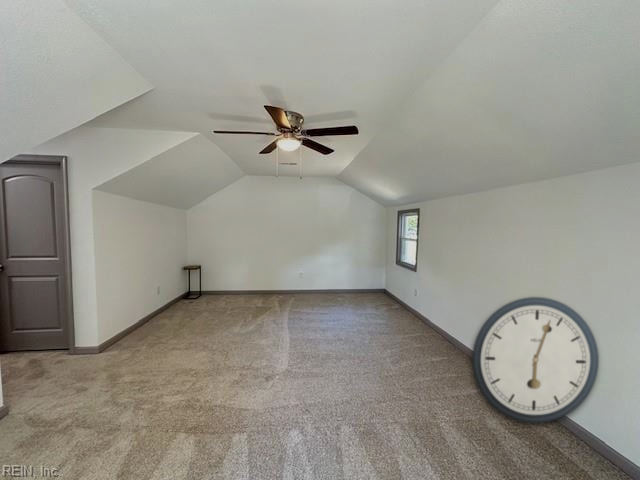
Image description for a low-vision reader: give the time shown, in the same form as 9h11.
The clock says 6h03
